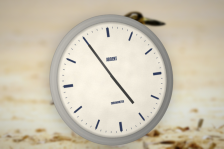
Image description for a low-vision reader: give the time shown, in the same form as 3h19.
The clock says 4h55
